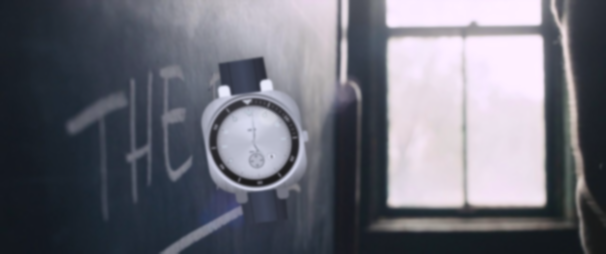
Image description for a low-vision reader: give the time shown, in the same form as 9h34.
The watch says 5h01
